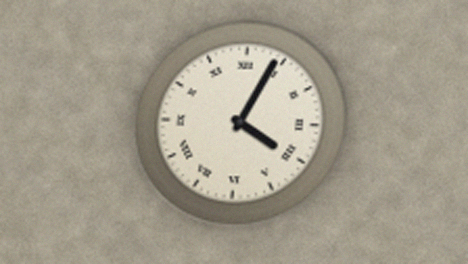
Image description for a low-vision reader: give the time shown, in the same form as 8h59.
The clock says 4h04
